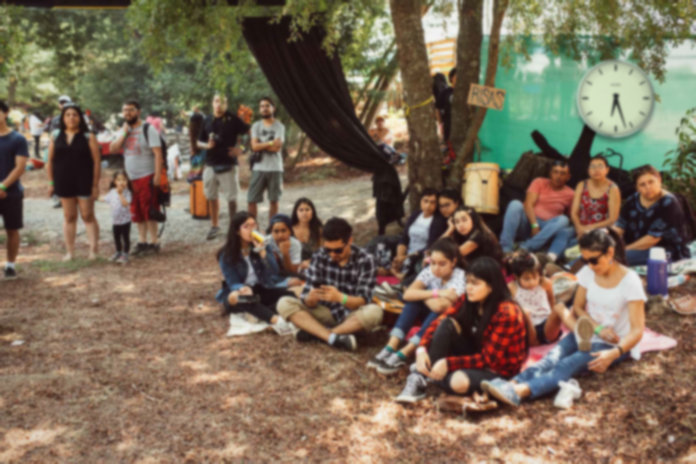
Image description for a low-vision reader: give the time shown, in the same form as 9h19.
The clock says 6h27
